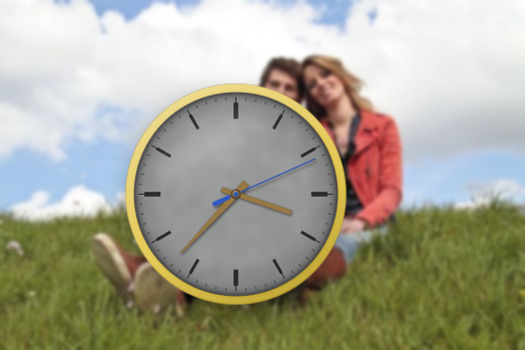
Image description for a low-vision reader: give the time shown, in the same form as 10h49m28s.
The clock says 3h37m11s
